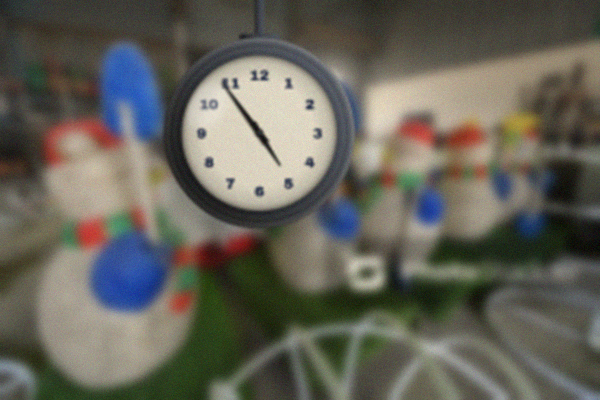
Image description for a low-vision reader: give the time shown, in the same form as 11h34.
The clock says 4h54
